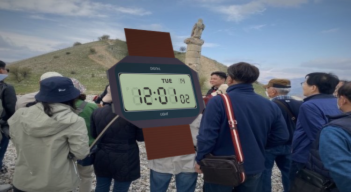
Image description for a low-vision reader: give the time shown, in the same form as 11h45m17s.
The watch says 12h01m02s
